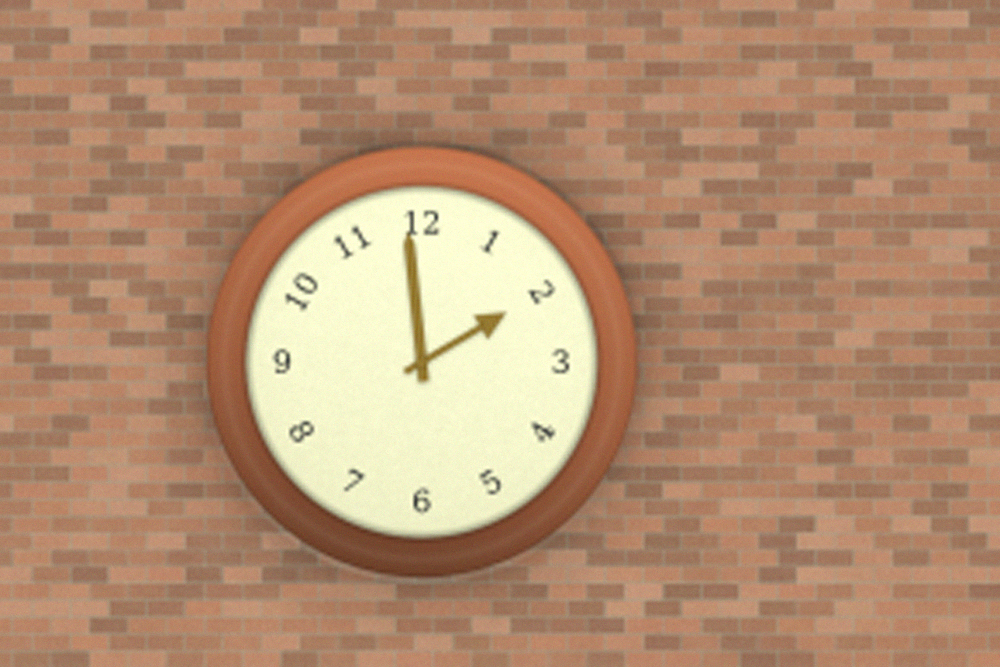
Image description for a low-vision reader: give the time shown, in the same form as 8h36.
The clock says 1h59
